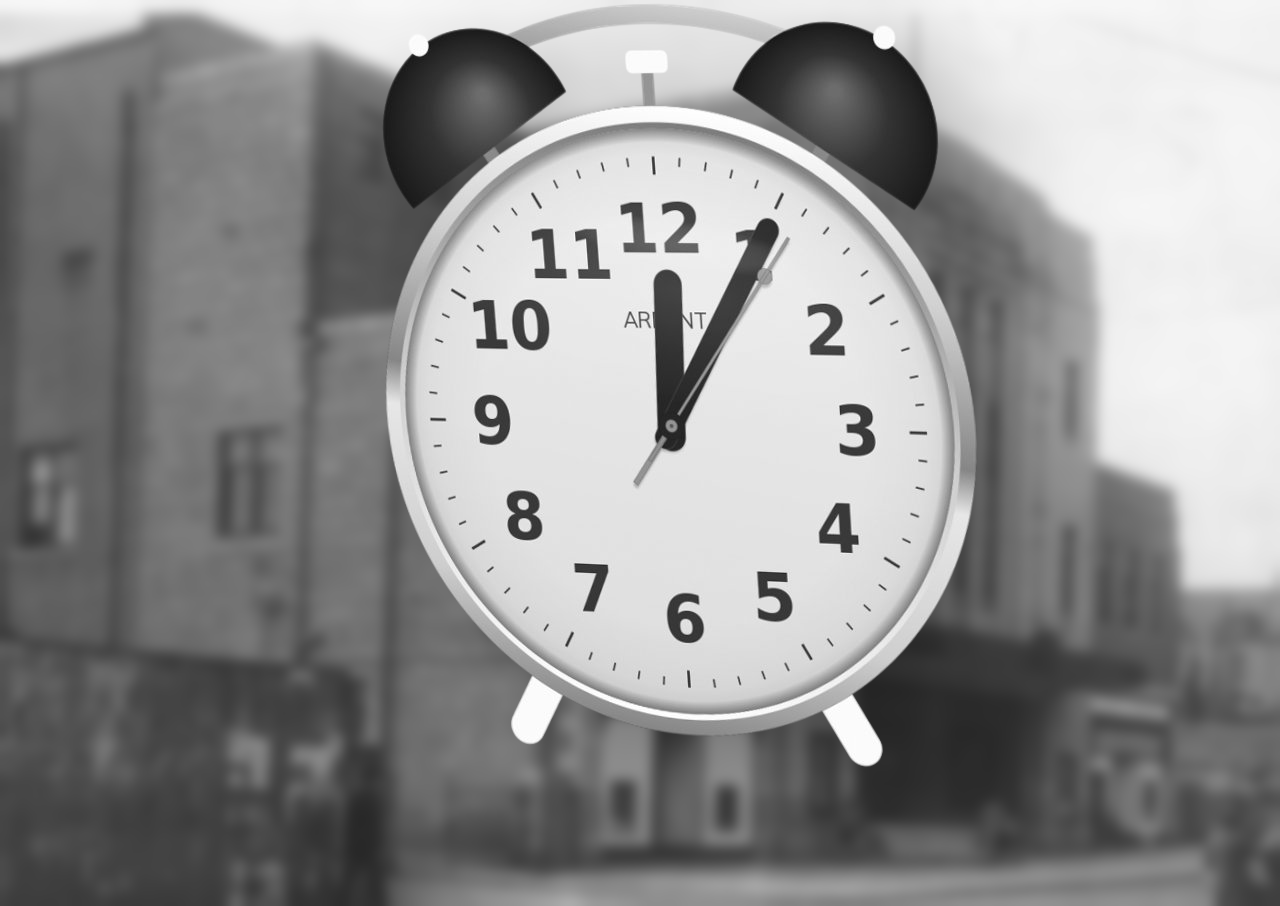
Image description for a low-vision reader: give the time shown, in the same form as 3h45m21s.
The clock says 12h05m06s
